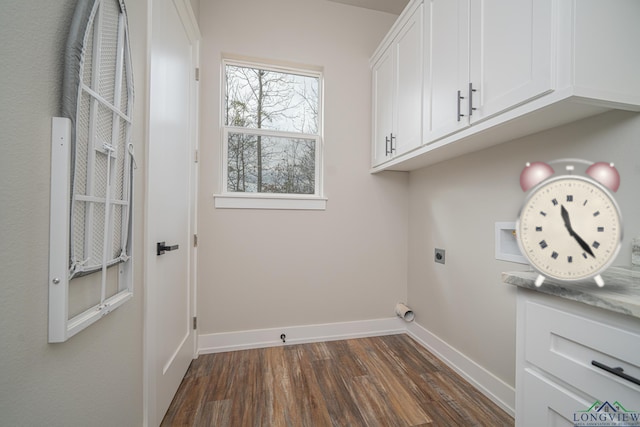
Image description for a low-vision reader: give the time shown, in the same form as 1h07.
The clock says 11h23
